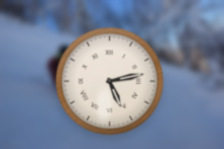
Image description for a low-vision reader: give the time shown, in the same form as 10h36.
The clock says 5h13
